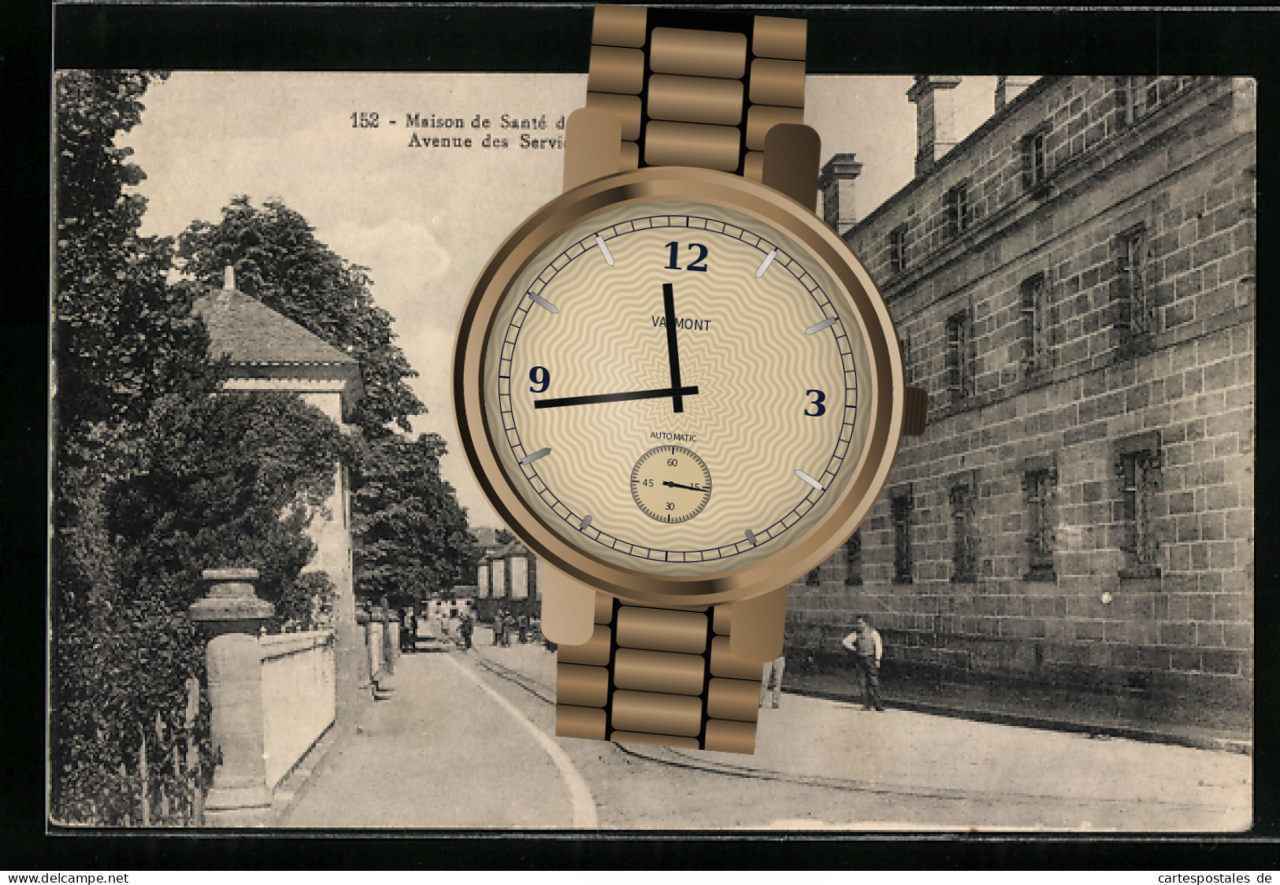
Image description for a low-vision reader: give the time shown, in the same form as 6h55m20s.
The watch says 11h43m16s
